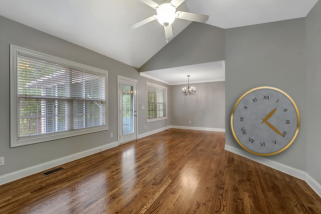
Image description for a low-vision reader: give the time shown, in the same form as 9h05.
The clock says 1h21
